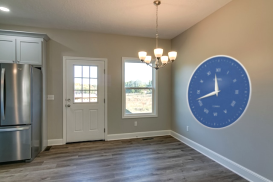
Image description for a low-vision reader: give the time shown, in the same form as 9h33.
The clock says 11h42
